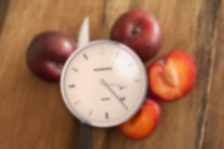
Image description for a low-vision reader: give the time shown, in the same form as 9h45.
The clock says 3h24
